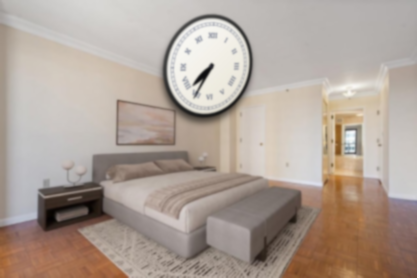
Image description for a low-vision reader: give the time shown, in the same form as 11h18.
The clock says 7h35
